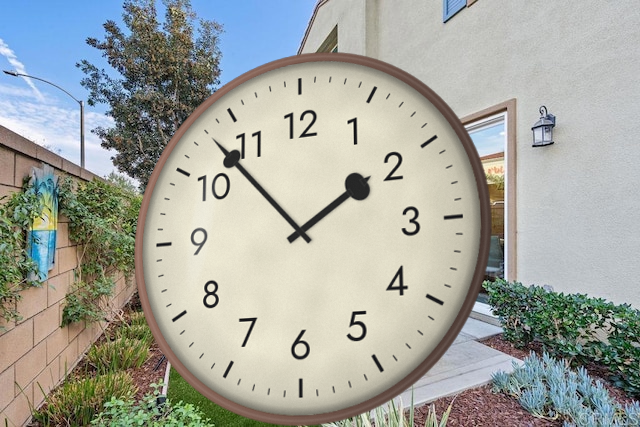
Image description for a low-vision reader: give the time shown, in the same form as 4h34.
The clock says 1h53
